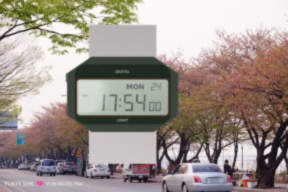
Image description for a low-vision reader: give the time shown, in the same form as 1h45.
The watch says 17h54
